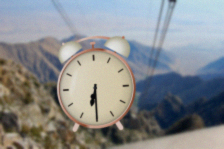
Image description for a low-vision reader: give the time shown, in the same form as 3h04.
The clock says 6h30
